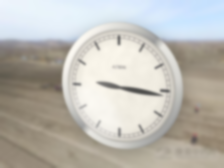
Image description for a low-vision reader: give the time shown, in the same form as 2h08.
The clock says 9h16
